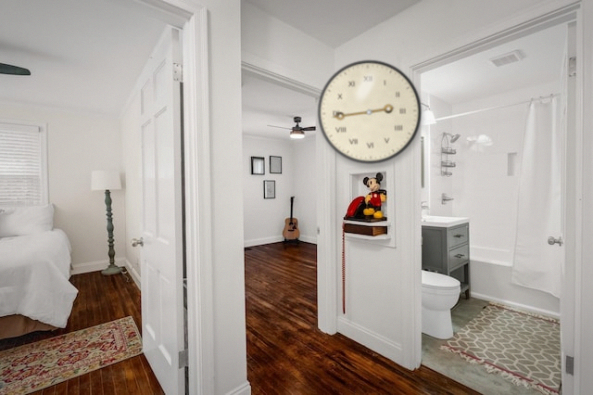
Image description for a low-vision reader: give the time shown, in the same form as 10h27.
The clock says 2h44
